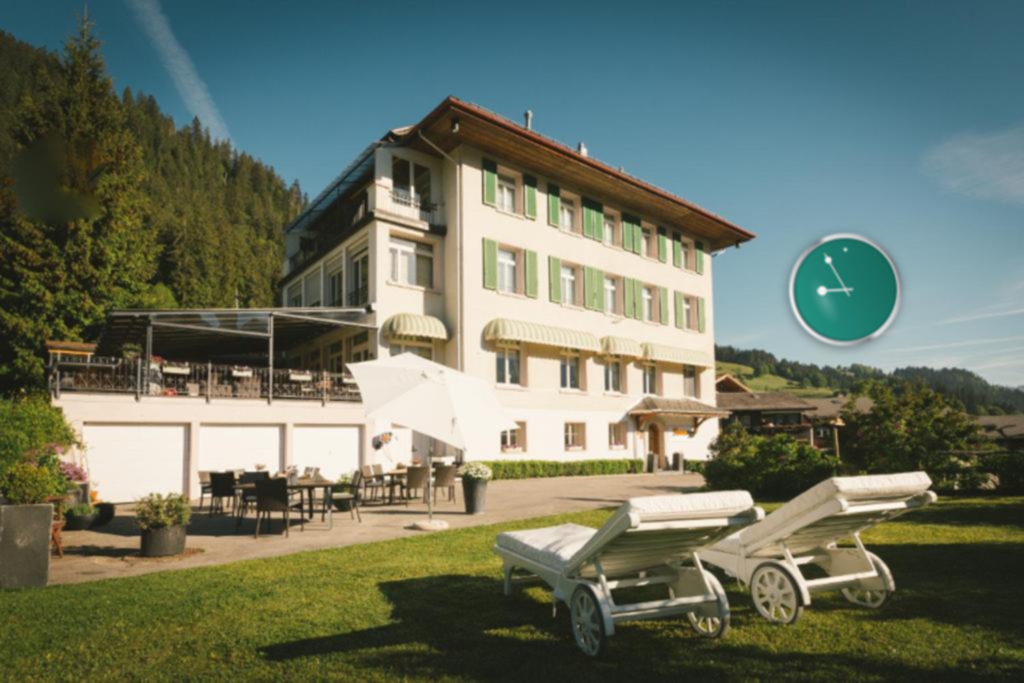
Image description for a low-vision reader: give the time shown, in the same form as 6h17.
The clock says 8h55
